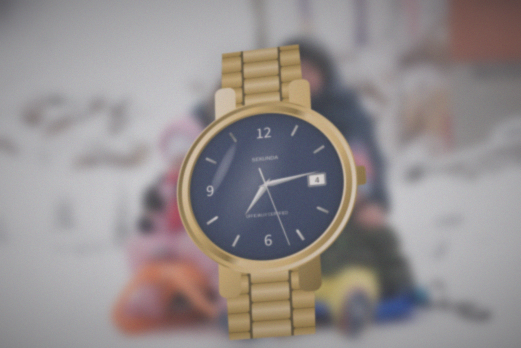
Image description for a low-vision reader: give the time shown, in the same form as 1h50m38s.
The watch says 7h13m27s
